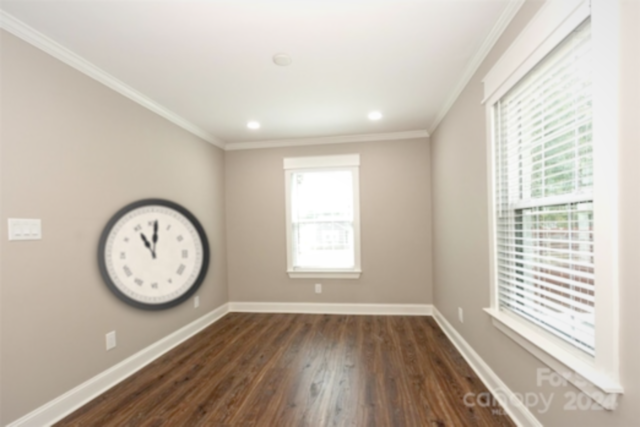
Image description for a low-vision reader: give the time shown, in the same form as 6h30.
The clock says 11h01
